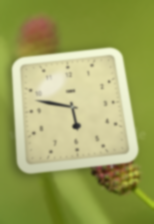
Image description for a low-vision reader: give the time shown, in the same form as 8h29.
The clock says 5h48
